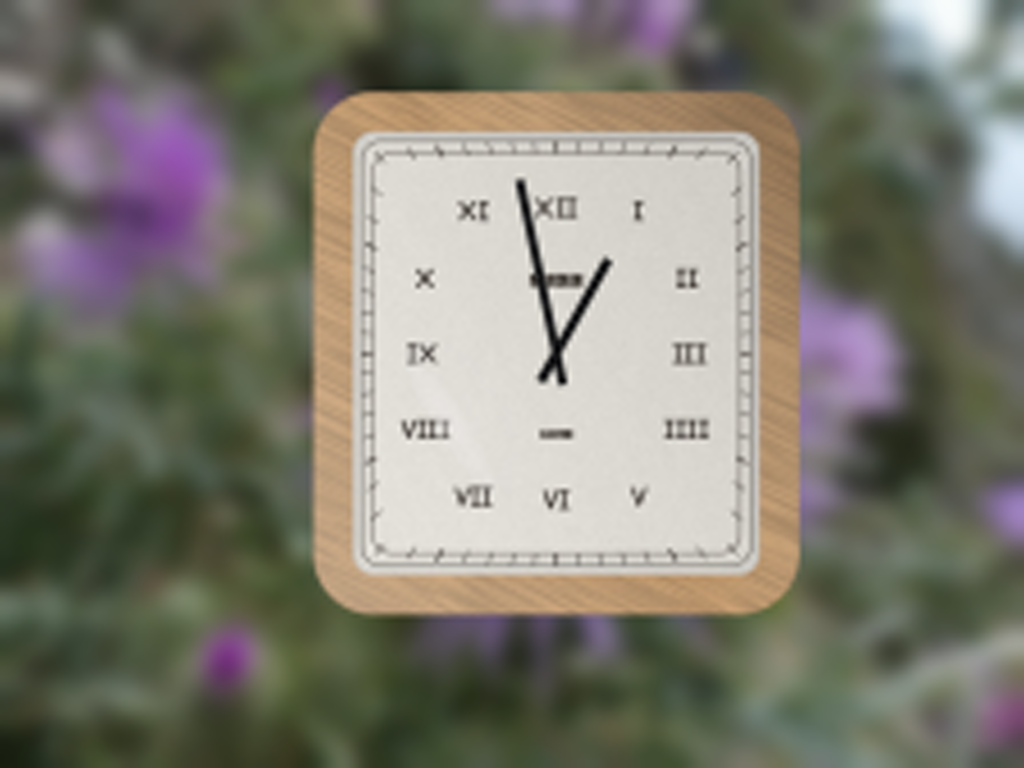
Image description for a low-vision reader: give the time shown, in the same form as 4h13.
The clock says 12h58
